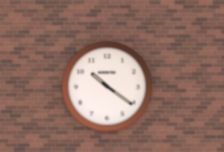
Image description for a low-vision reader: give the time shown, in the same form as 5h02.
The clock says 10h21
